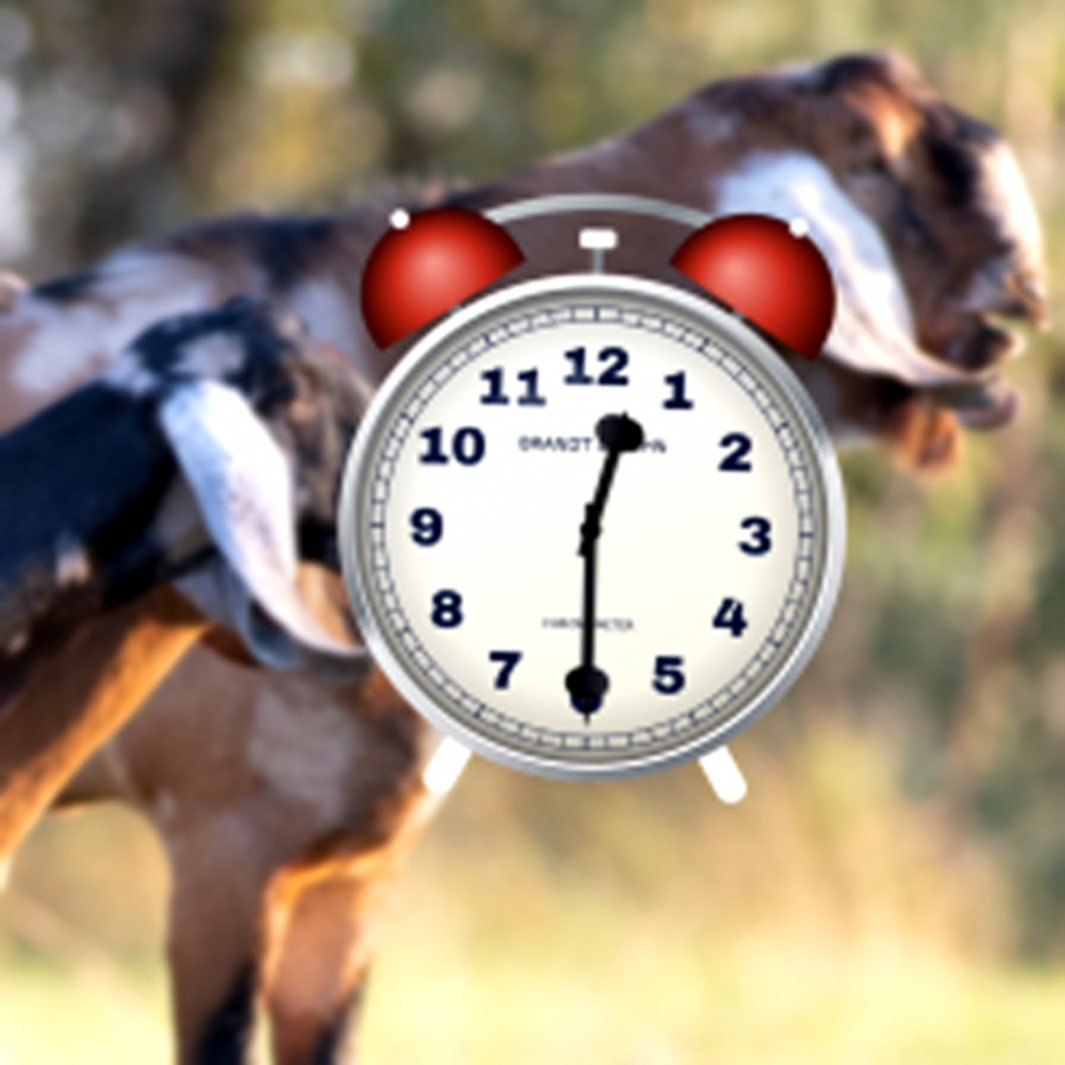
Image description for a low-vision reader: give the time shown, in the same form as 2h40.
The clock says 12h30
